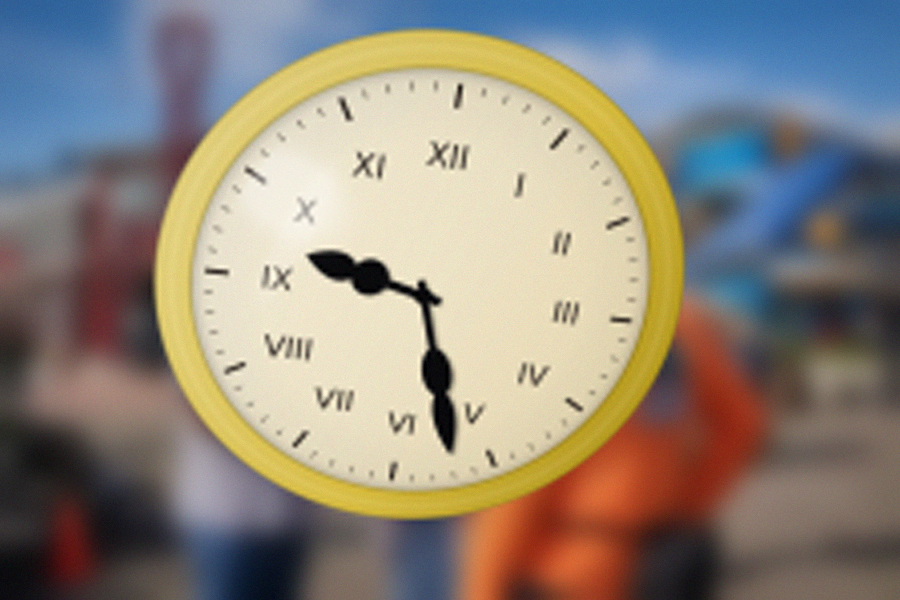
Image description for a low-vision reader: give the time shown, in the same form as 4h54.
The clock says 9h27
